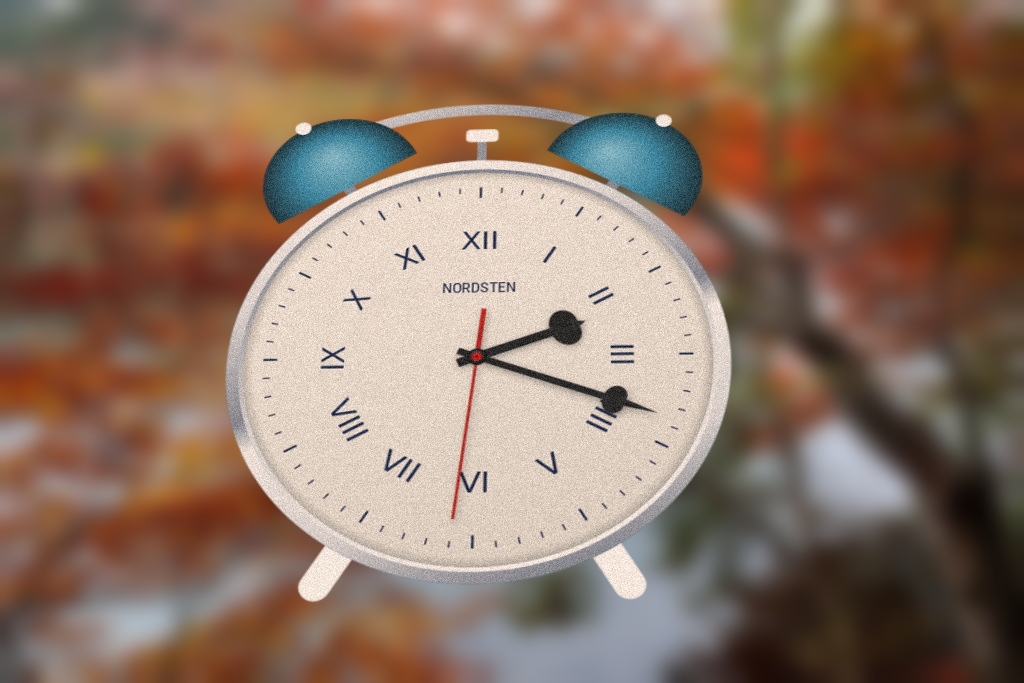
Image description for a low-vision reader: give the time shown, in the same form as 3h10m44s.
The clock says 2h18m31s
